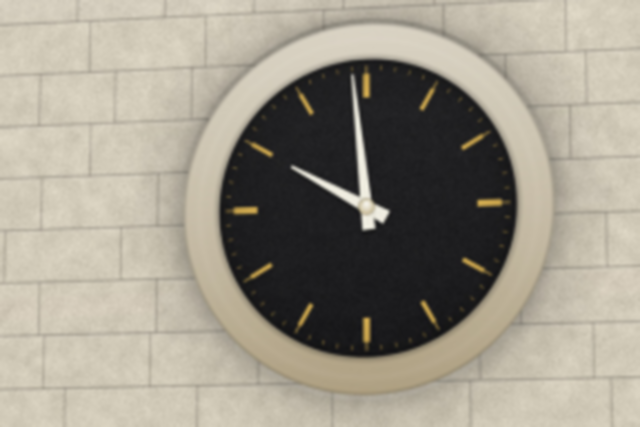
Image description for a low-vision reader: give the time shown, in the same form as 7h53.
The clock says 9h59
